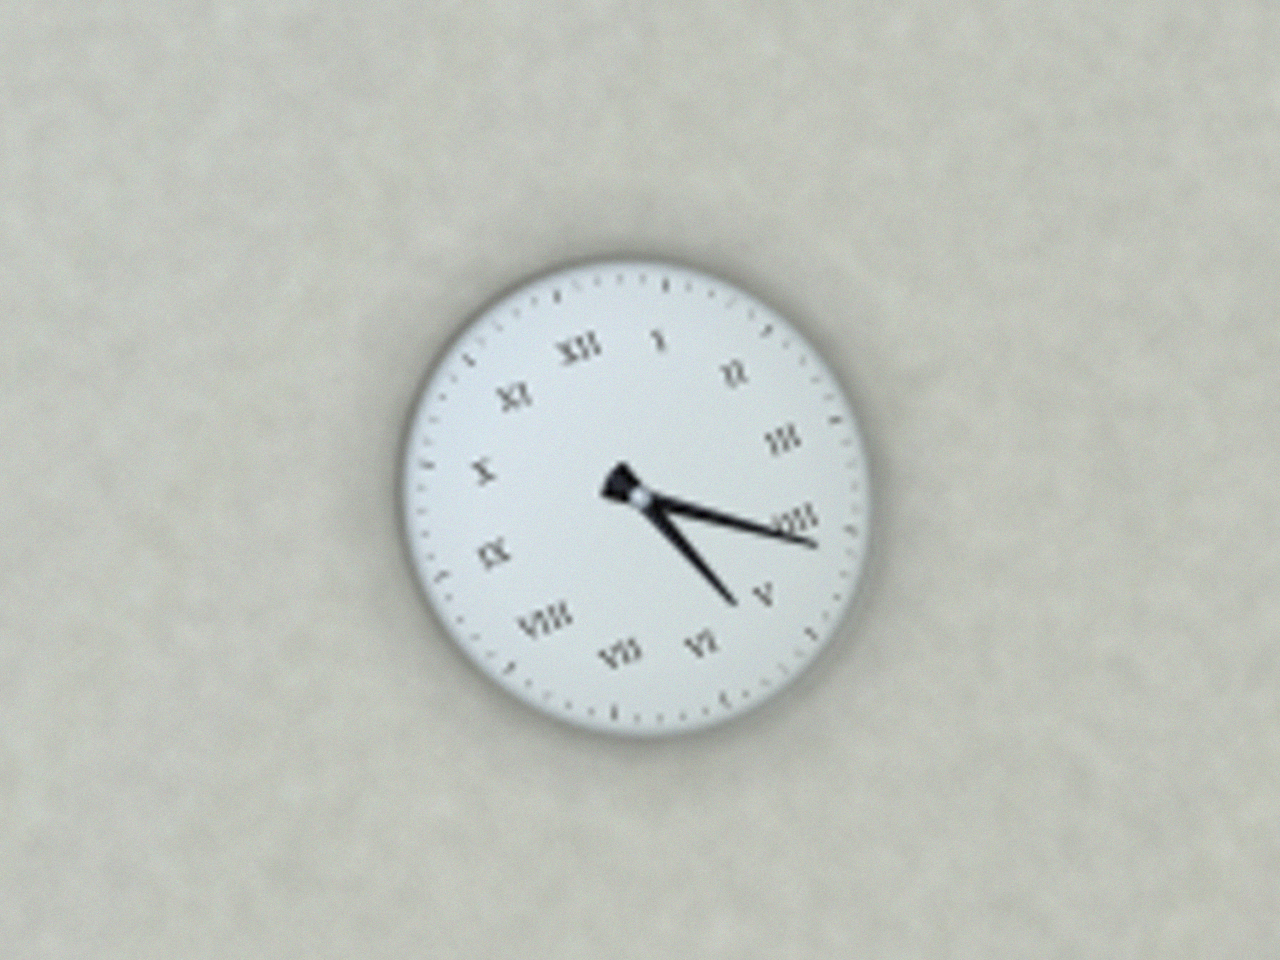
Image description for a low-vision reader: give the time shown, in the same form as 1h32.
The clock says 5h21
